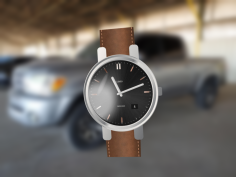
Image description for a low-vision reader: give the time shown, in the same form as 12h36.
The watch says 11h12
